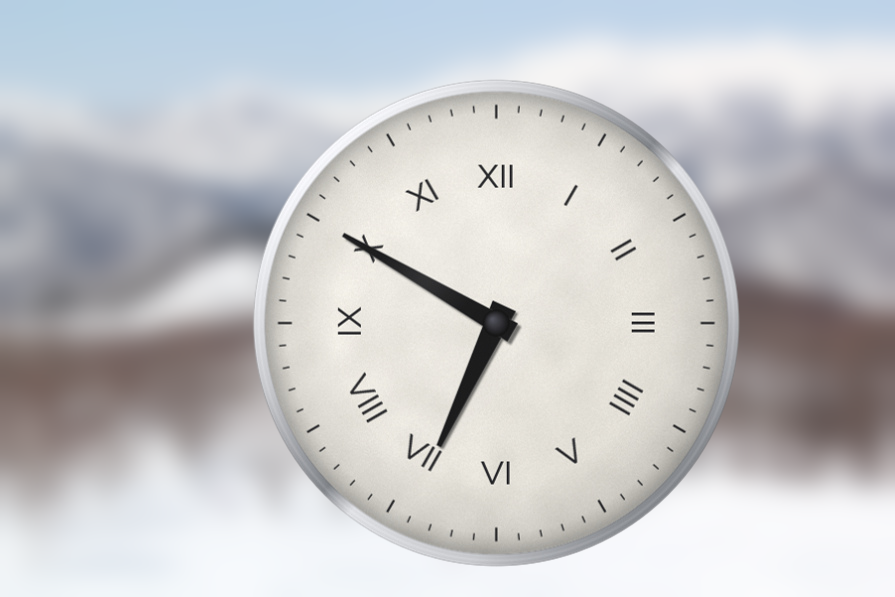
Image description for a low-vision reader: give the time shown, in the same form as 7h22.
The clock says 6h50
